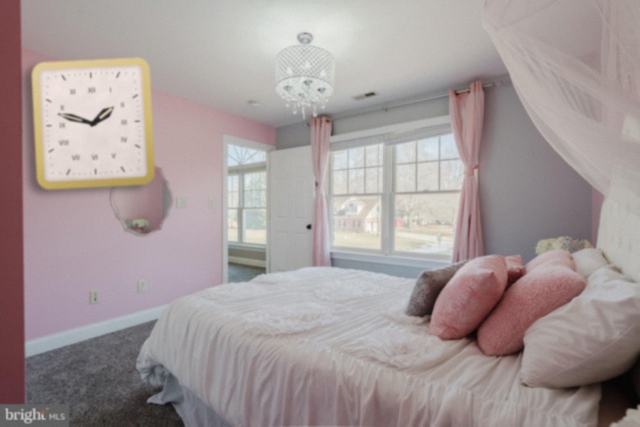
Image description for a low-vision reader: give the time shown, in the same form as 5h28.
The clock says 1h48
